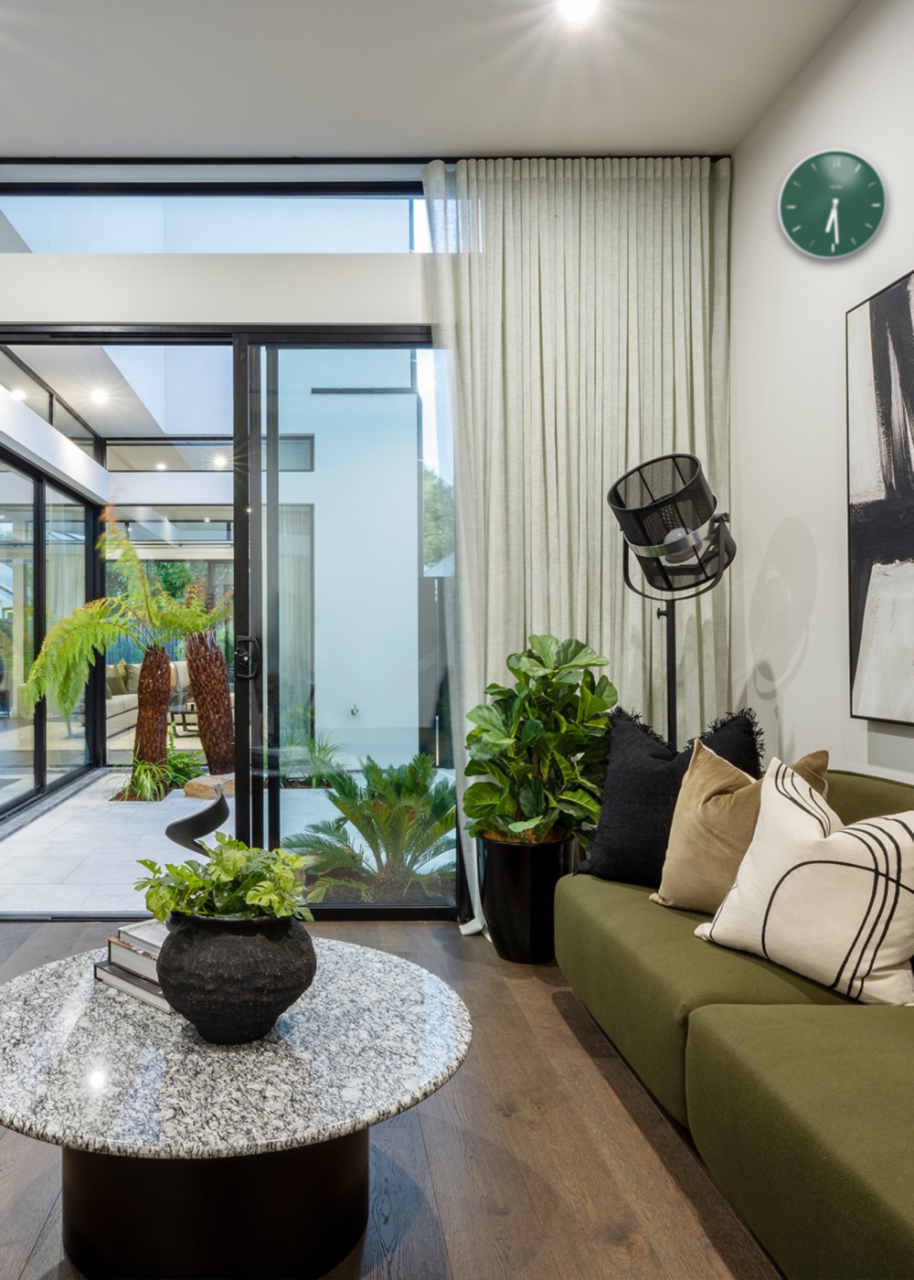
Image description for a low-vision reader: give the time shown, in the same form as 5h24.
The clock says 6h29
